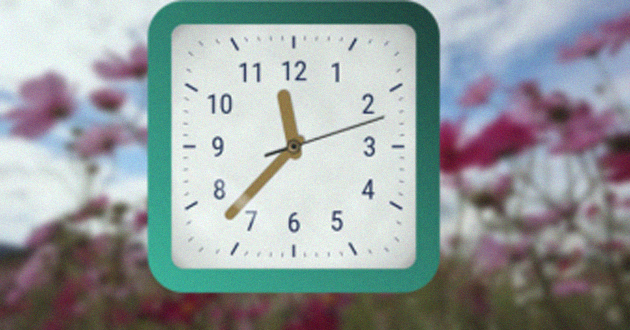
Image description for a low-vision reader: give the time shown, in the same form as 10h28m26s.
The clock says 11h37m12s
